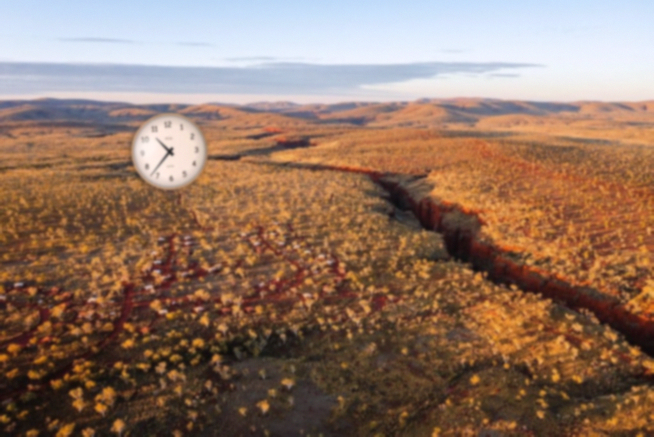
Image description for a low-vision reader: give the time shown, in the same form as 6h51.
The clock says 10h37
